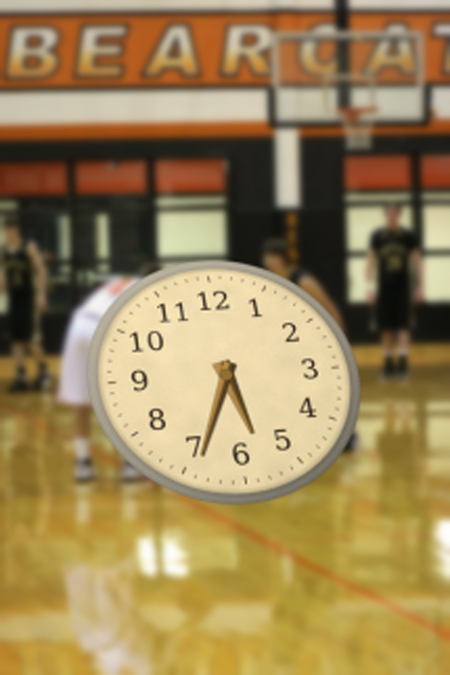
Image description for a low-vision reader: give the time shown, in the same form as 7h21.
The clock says 5h34
